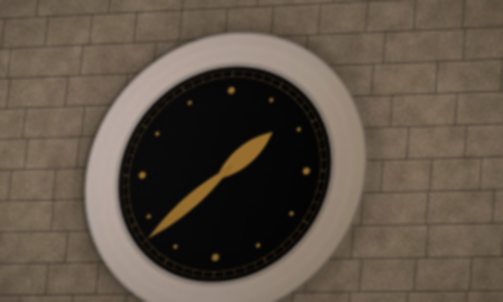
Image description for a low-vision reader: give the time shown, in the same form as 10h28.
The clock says 1h38
